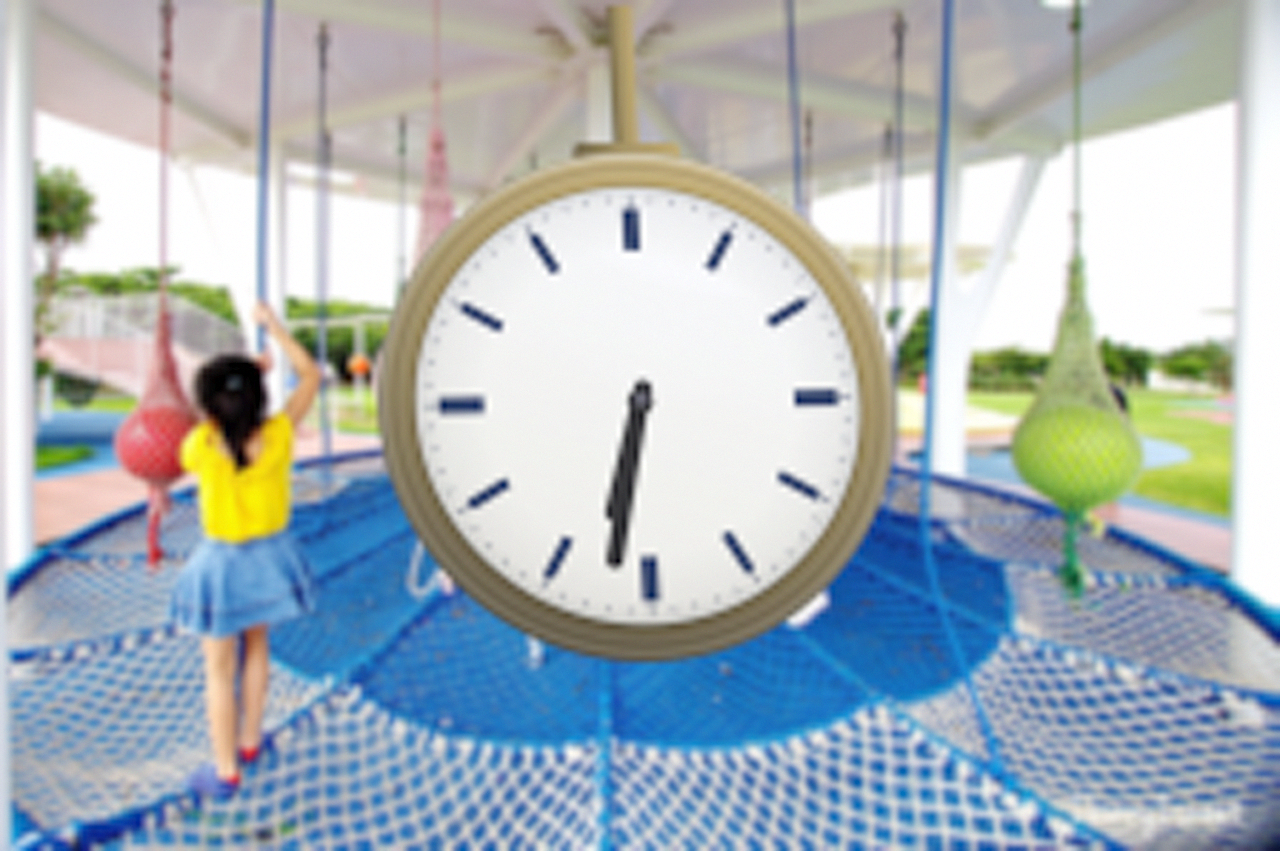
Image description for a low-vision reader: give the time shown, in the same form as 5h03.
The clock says 6h32
